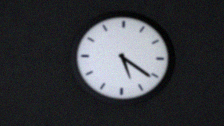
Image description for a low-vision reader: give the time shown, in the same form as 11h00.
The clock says 5h21
